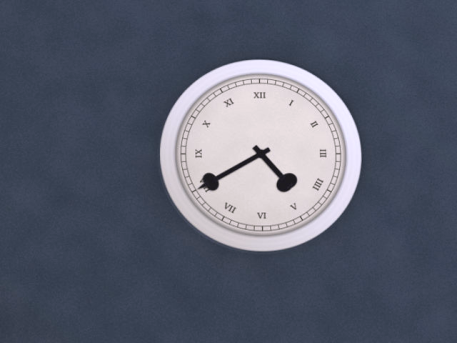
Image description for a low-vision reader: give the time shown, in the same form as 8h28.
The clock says 4h40
